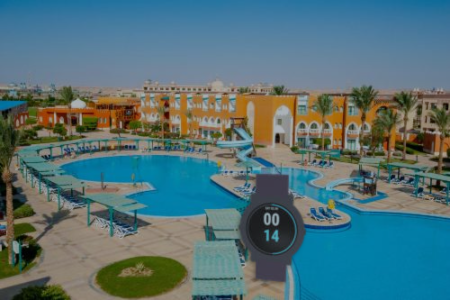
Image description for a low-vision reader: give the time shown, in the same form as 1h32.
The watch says 0h14
